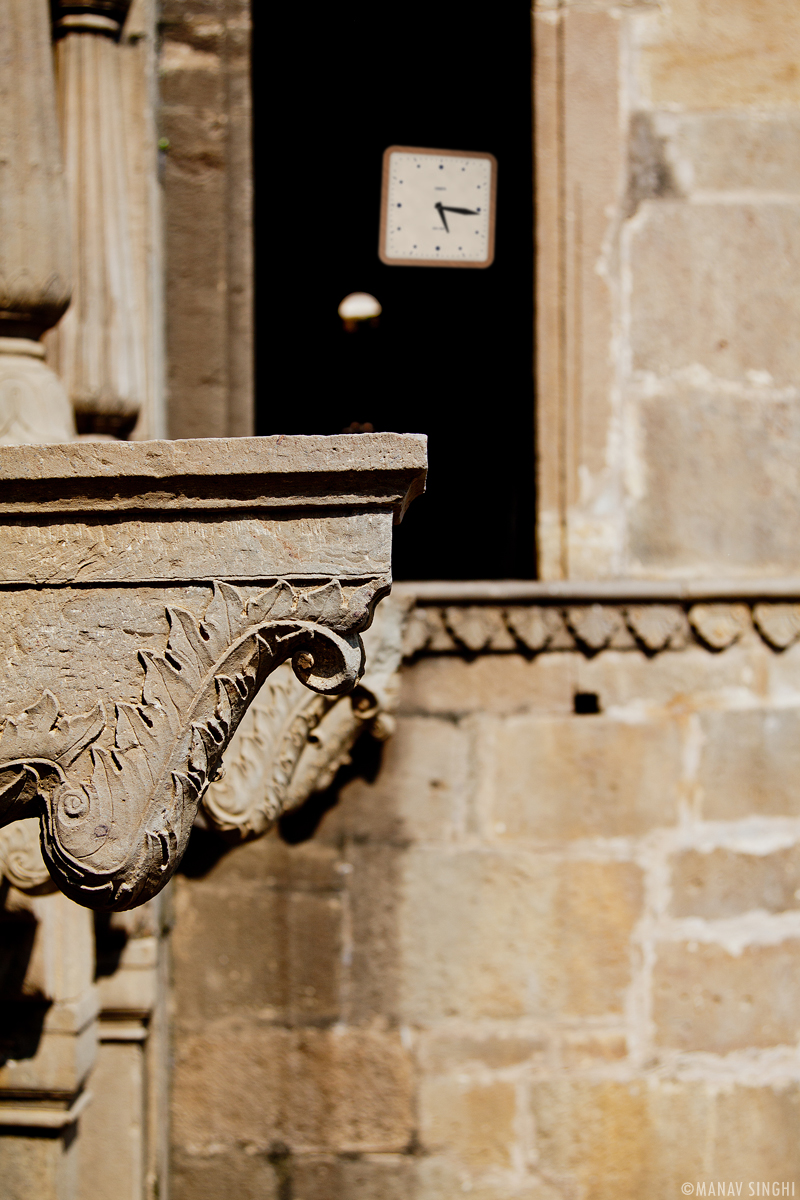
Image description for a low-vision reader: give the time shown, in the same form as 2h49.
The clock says 5h16
